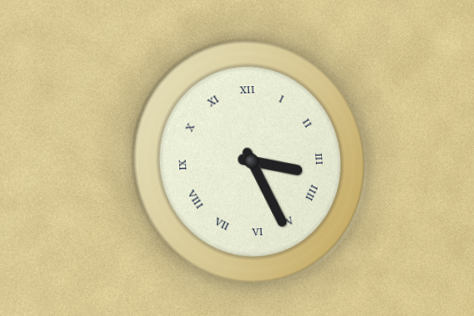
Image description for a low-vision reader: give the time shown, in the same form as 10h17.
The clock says 3h26
